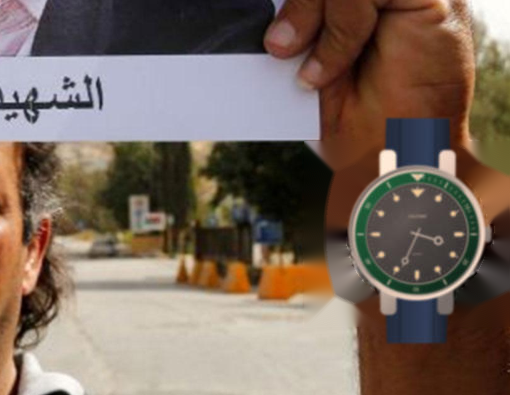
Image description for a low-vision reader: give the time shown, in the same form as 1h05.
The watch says 3h34
